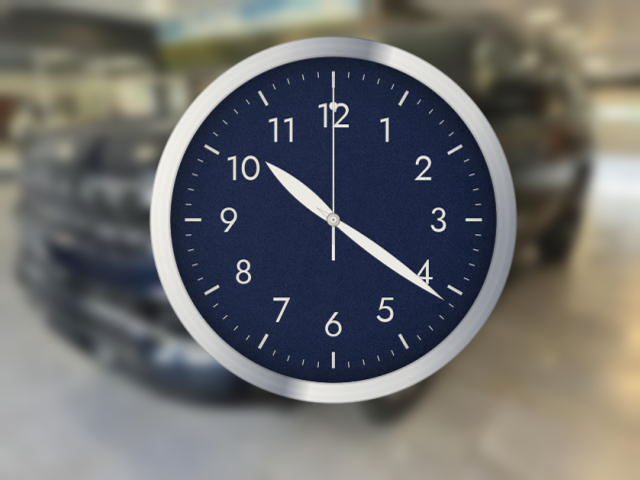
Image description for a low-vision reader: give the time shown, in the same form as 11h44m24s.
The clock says 10h21m00s
